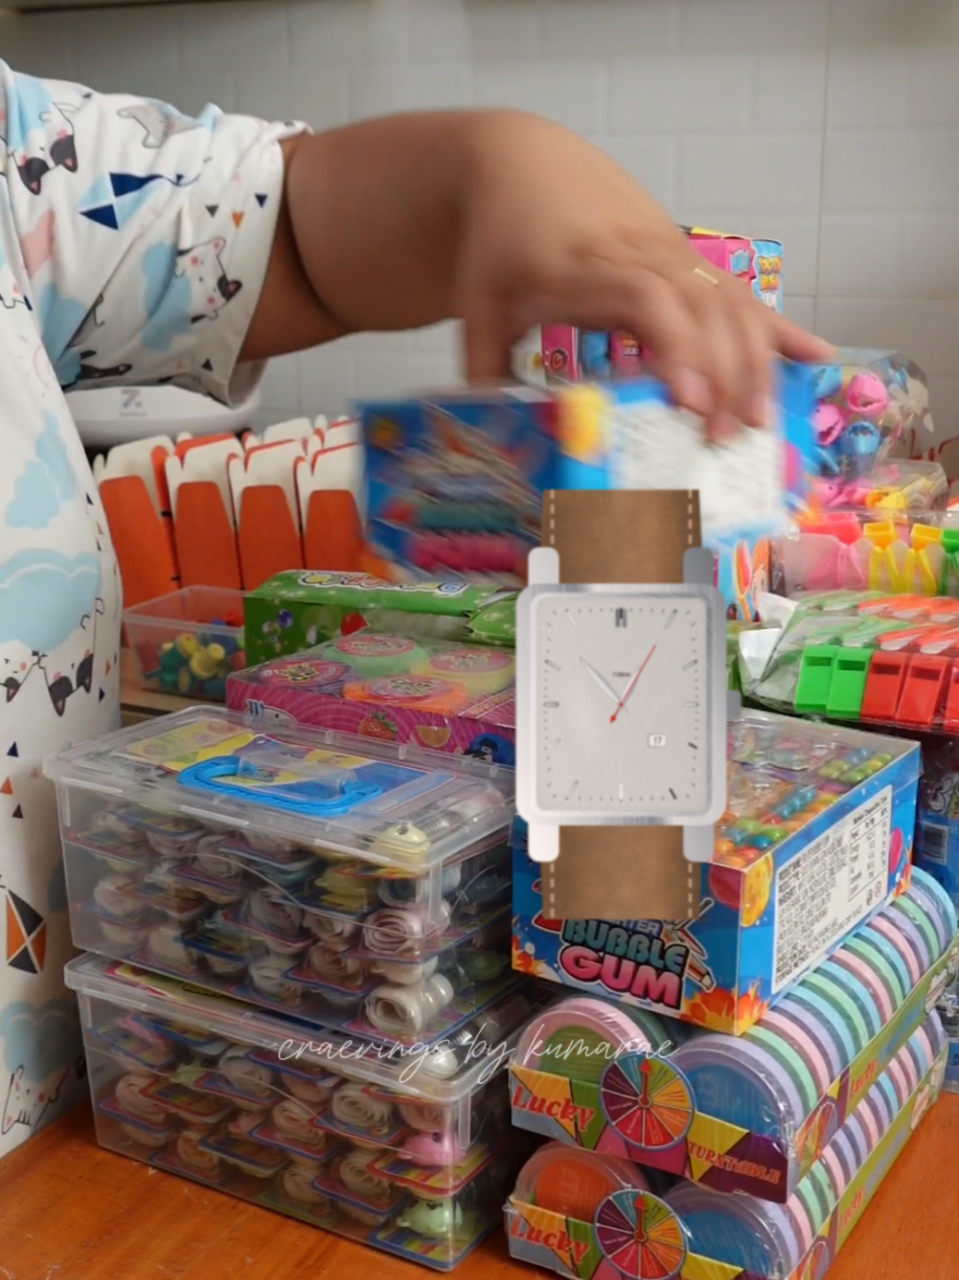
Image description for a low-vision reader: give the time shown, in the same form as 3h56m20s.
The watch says 12h53m05s
